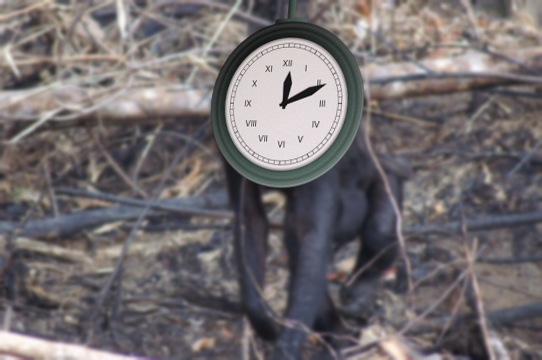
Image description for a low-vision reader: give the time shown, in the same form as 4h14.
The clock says 12h11
